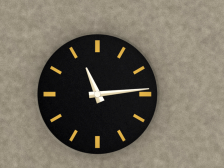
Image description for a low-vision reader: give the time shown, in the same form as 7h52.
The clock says 11h14
